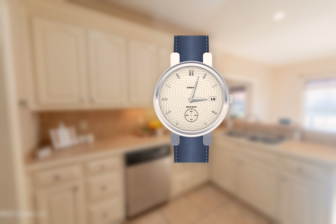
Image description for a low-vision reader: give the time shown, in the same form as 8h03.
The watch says 3h03
